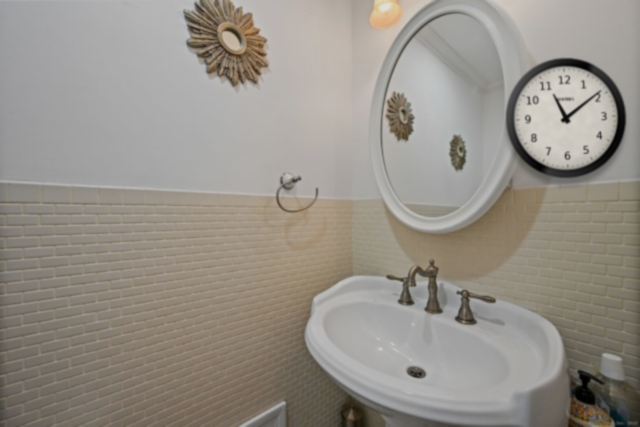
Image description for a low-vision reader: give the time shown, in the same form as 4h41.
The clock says 11h09
